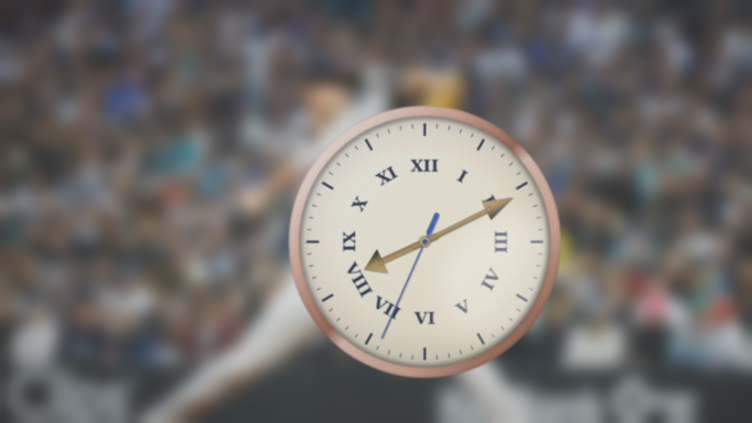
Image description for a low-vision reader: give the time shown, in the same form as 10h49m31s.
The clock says 8h10m34s
